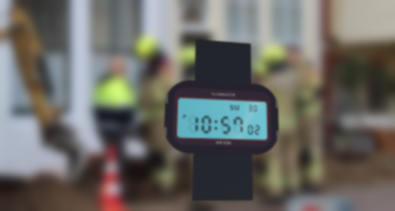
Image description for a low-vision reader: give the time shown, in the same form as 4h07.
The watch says 10h57
